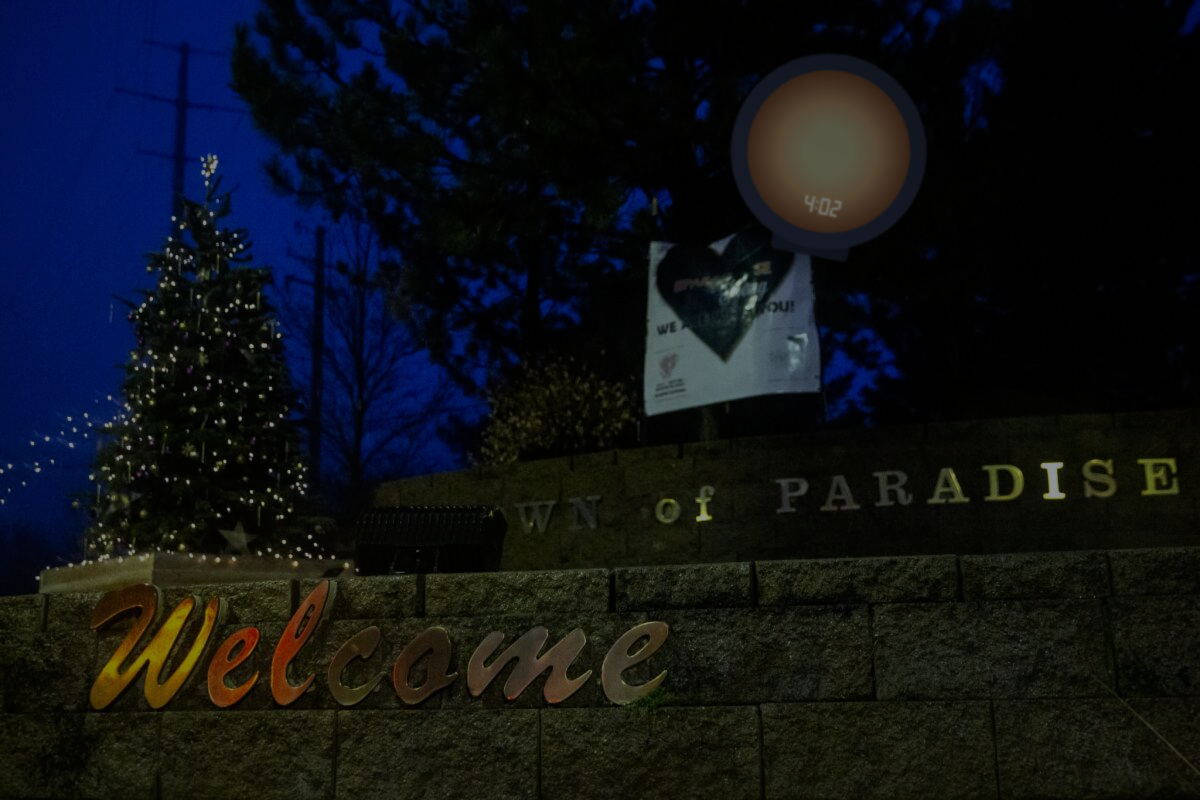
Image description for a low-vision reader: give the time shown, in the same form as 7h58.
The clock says 4h02
